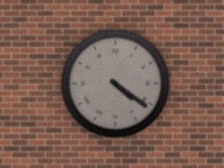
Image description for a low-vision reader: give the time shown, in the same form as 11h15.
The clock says 4h21
